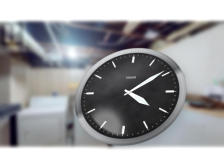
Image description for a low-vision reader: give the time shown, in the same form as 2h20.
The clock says 4h09
